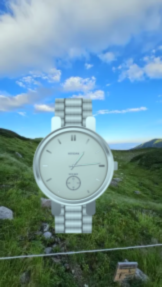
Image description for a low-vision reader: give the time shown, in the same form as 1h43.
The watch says 1h14
